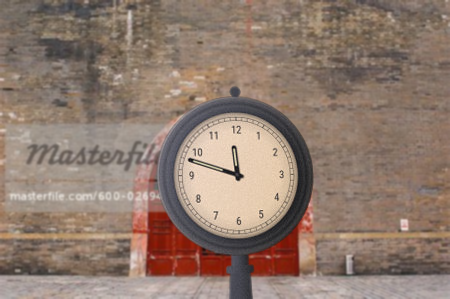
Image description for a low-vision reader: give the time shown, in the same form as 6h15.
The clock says 11h48
